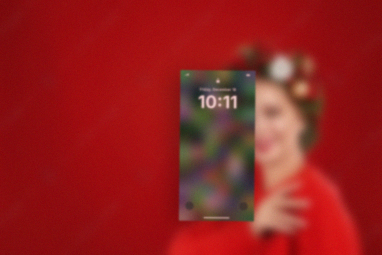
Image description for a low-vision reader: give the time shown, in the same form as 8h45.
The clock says 10h11
